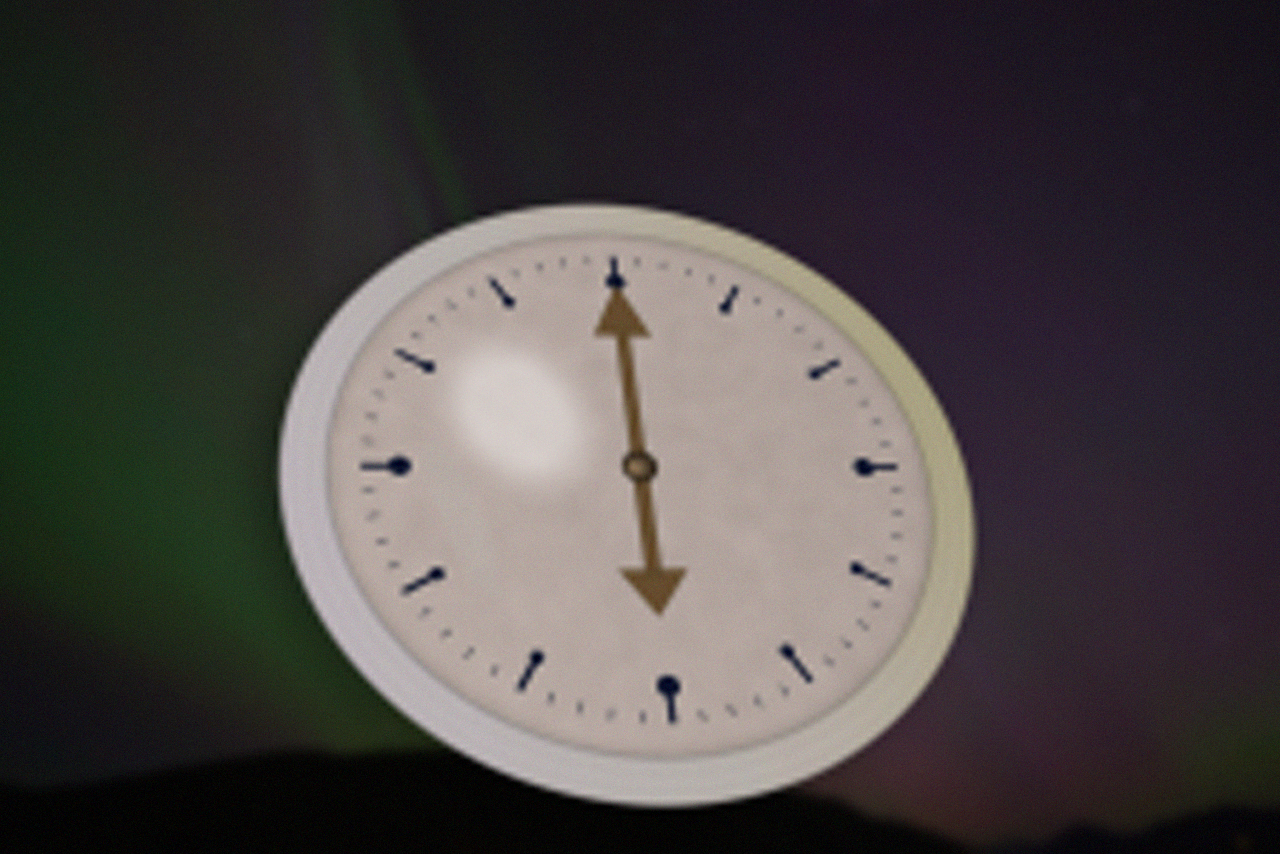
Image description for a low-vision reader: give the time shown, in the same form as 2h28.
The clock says 6h00
